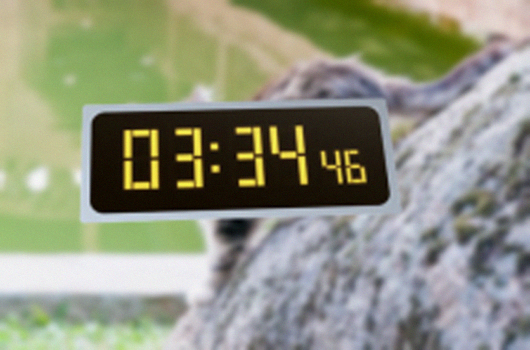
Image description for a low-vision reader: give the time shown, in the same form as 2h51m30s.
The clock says 3h34m46s
